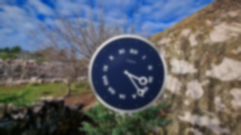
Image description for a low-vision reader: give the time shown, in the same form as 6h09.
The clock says 3h22
